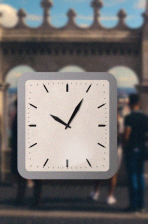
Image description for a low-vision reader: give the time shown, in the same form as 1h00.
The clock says 10h05
